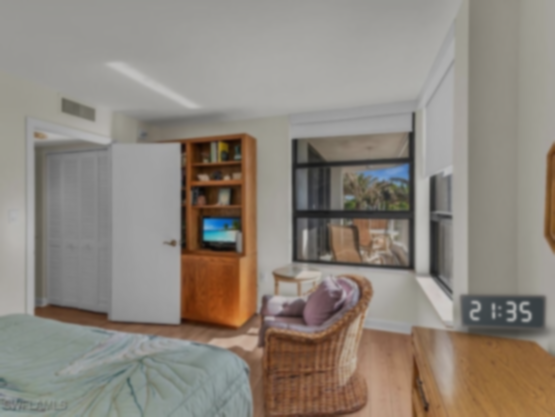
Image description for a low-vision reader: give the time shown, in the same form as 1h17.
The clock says 21h35
